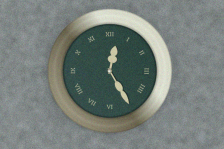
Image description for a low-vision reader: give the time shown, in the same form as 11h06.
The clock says 12h25
